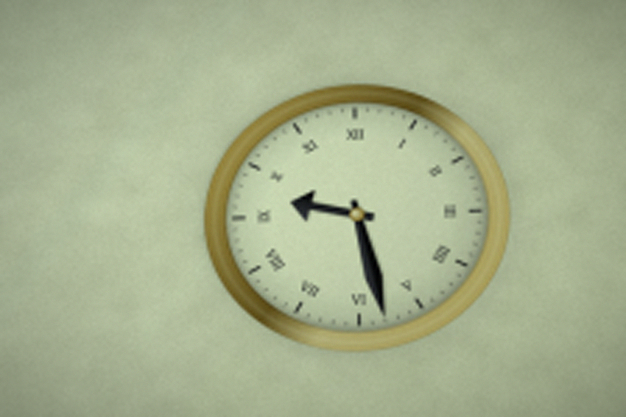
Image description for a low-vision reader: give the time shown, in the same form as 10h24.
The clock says 9h28
